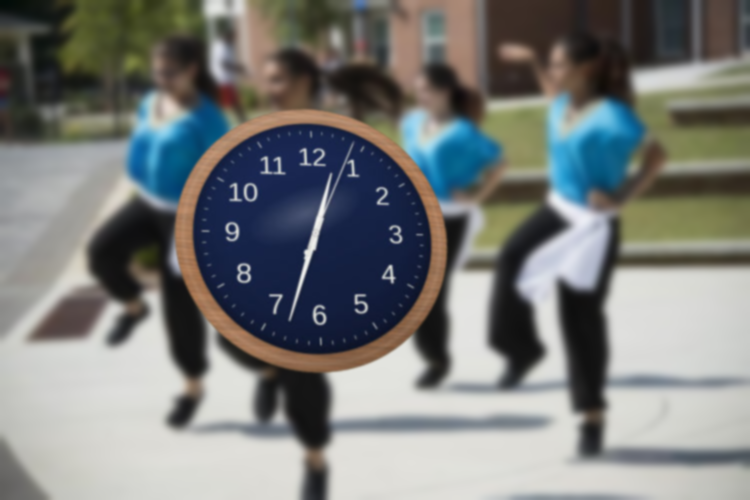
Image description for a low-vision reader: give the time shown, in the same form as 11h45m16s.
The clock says 12h33m04s
